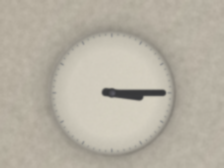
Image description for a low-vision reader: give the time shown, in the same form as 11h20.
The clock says 3h15
